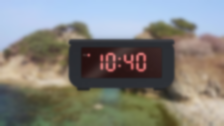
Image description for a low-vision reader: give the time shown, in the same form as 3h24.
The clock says 10h40
